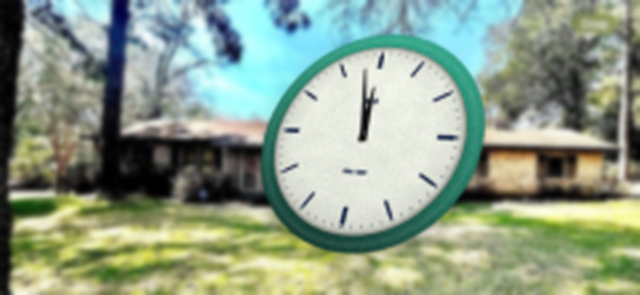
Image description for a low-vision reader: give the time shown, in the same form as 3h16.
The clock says 11h58
